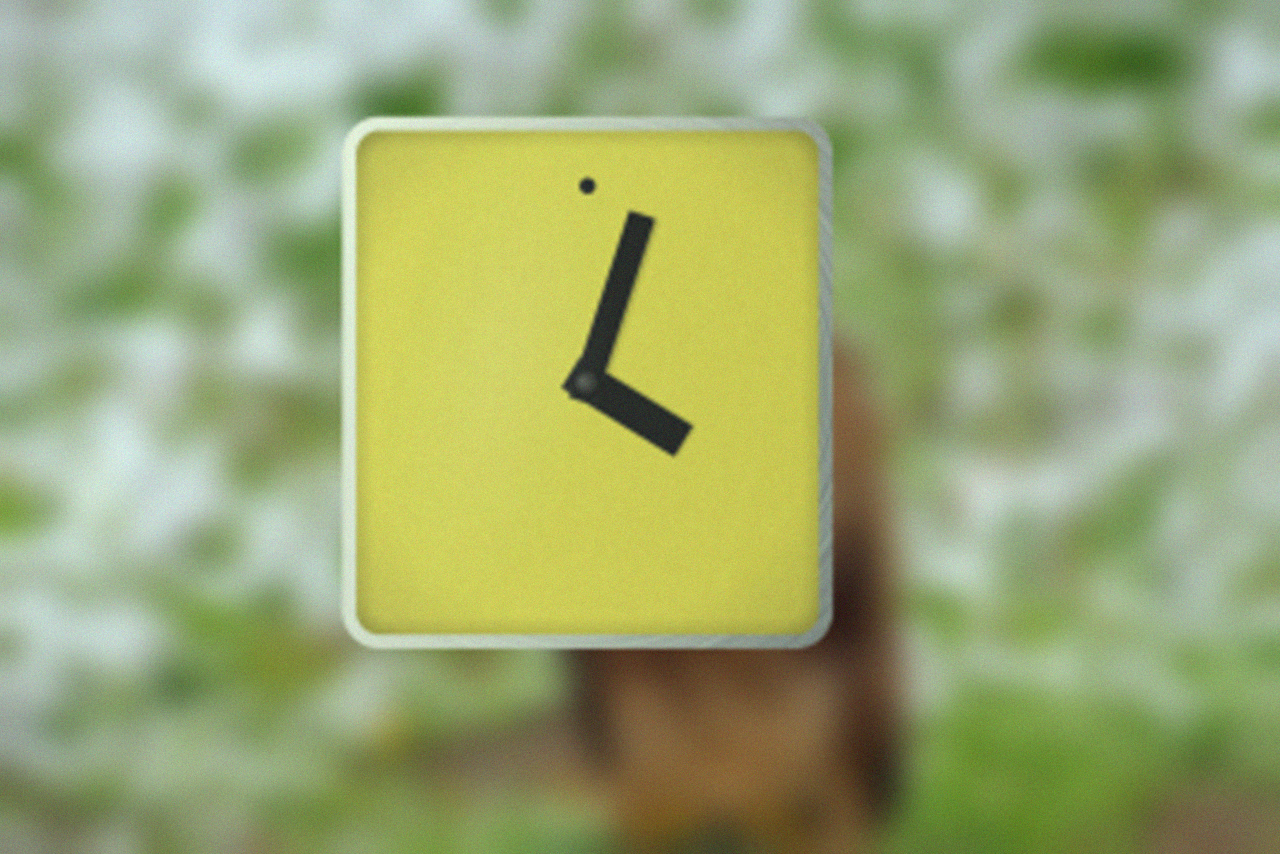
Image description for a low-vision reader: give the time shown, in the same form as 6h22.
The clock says 4h03
